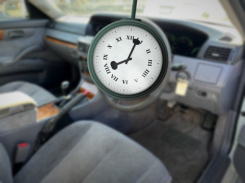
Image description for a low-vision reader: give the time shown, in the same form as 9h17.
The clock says 8h03
